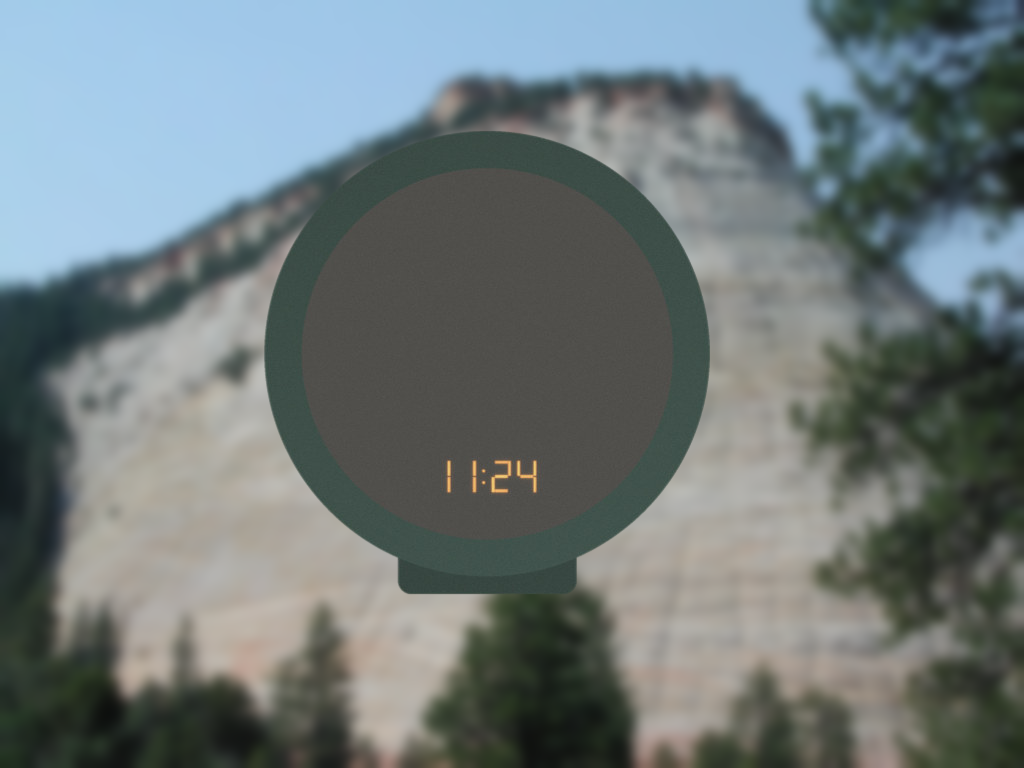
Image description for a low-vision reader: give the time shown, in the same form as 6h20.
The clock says 11h24
